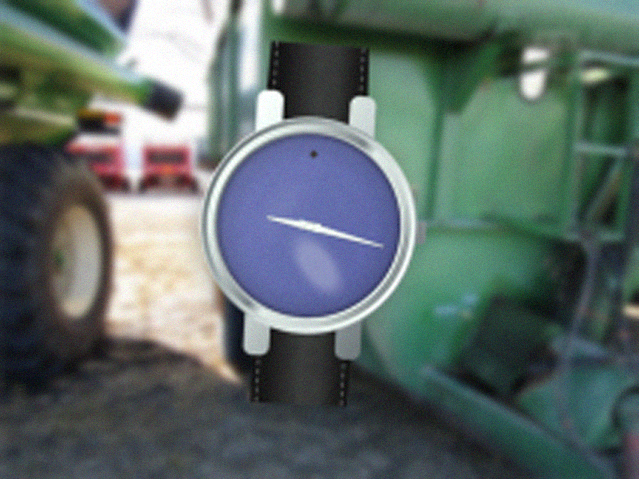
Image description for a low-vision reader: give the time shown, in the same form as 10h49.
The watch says 9h17
